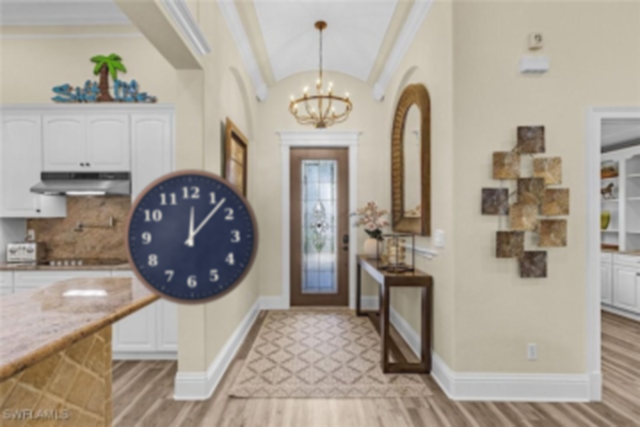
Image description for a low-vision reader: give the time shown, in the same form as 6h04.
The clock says 12h07
